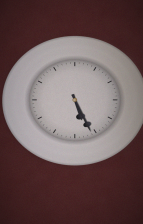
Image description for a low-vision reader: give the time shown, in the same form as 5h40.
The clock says 5h26
